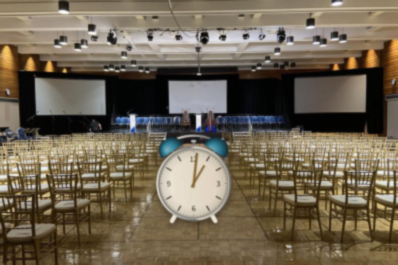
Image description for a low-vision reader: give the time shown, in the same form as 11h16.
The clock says 1h01
